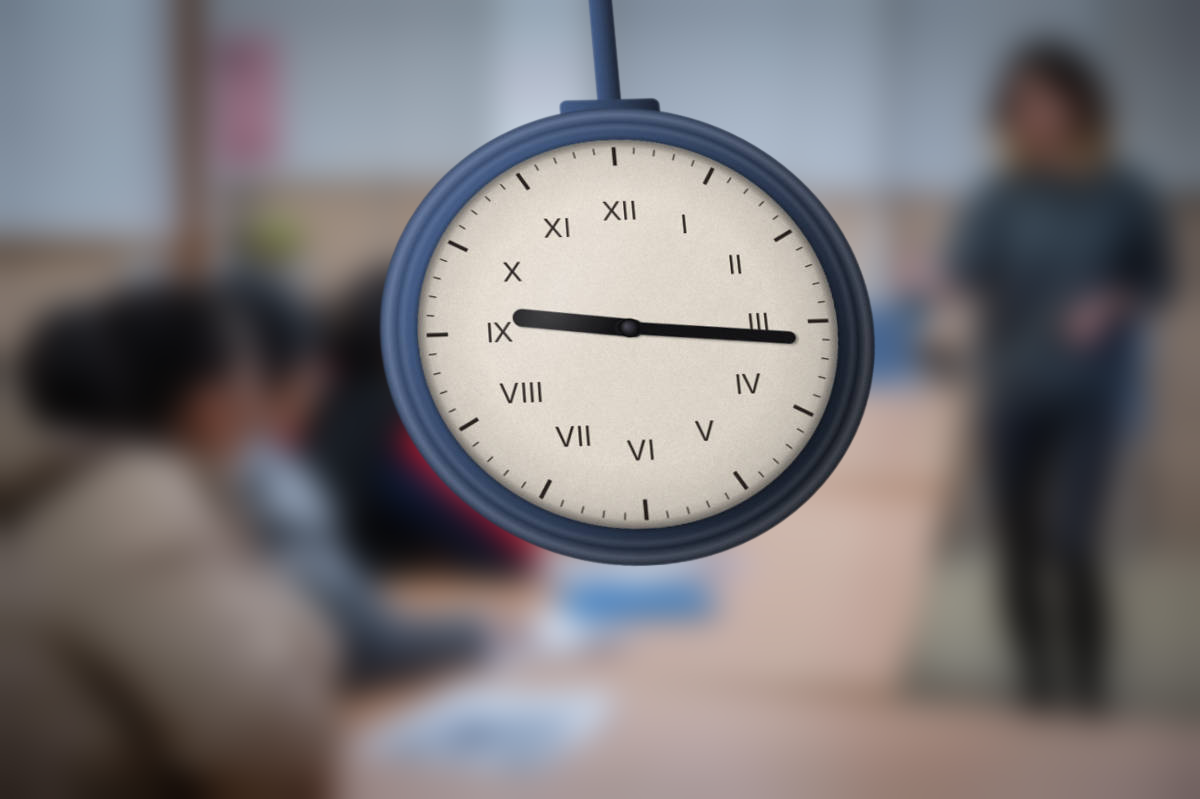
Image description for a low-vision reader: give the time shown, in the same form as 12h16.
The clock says 9h16
